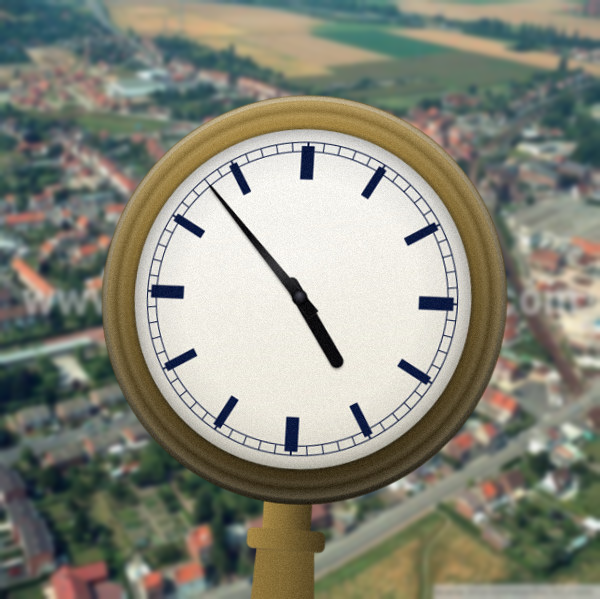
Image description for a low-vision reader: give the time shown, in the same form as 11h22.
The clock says 4h53
